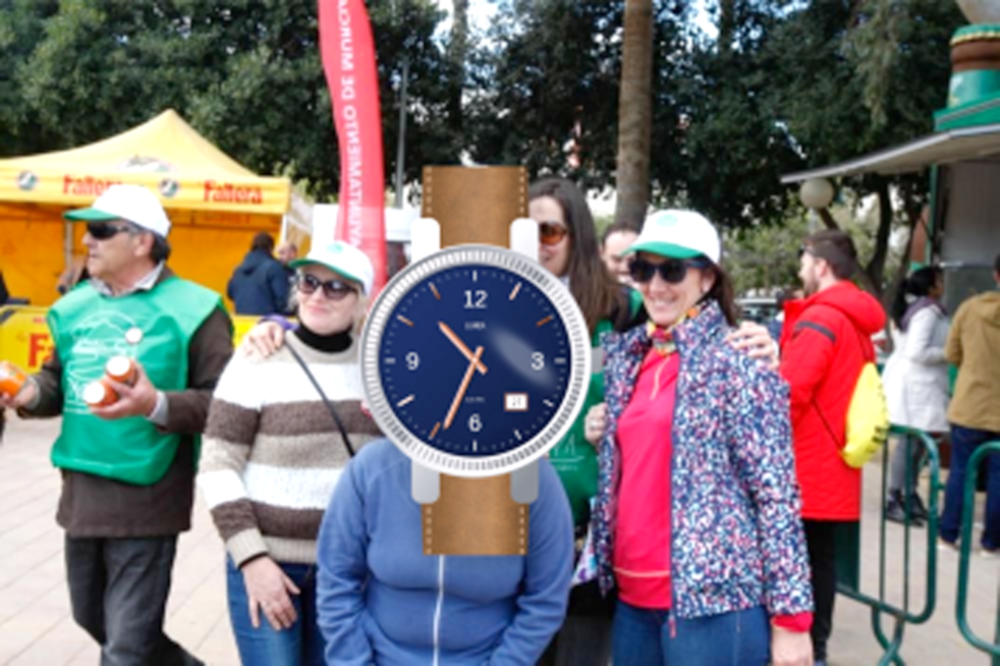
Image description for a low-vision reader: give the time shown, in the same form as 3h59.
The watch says 10h34
